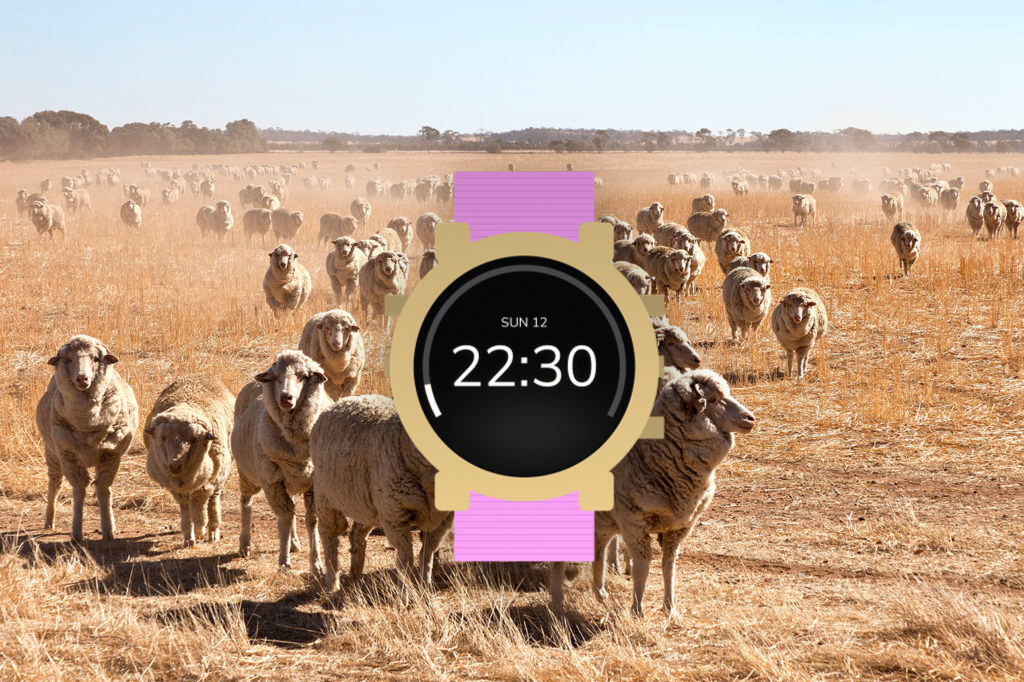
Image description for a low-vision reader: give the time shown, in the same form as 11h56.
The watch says 22h30
